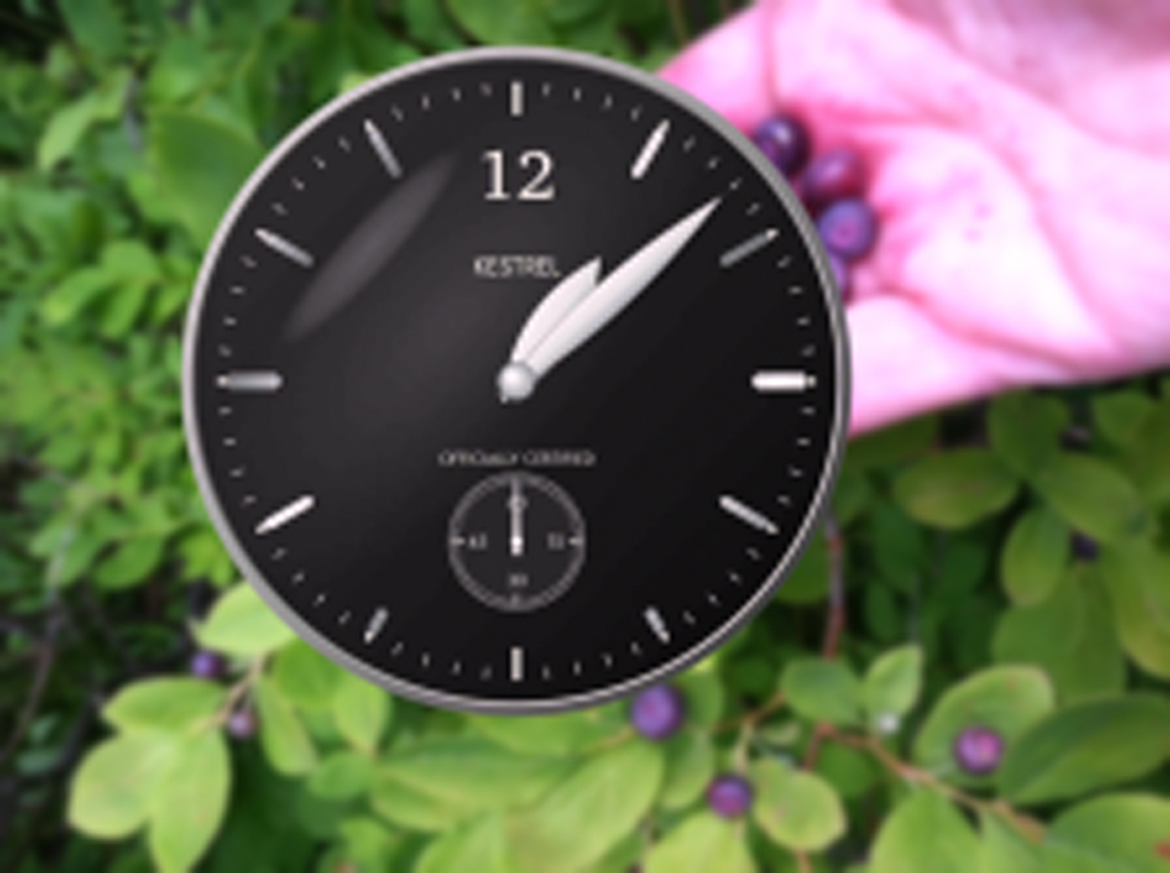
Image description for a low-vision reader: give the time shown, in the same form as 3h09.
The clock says 1h08
